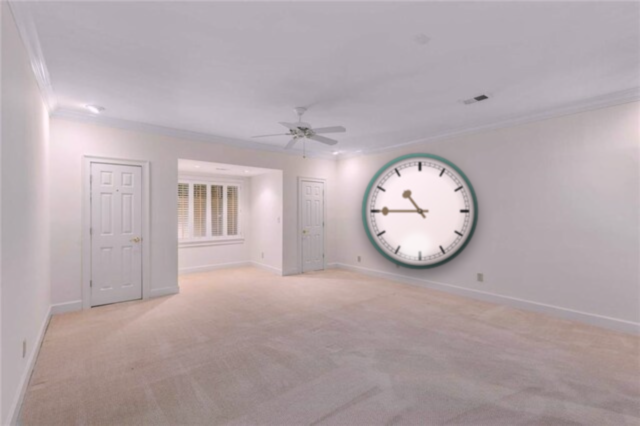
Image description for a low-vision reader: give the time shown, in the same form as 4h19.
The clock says 10h45
